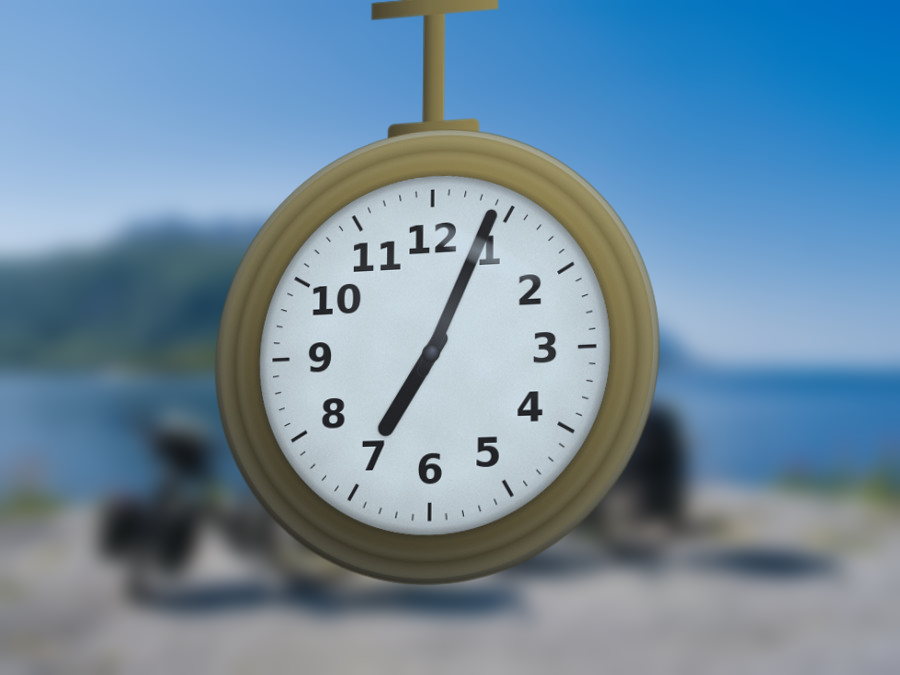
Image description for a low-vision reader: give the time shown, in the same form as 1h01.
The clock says 7h04
